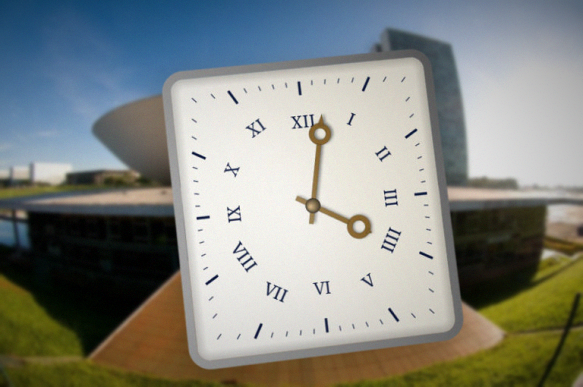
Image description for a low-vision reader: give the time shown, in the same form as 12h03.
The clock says 4h02
